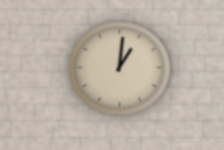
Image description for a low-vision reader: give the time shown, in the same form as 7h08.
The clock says 1h01
